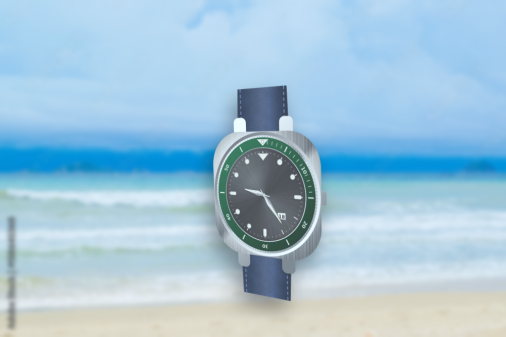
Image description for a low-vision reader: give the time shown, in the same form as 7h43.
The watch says 9h24
